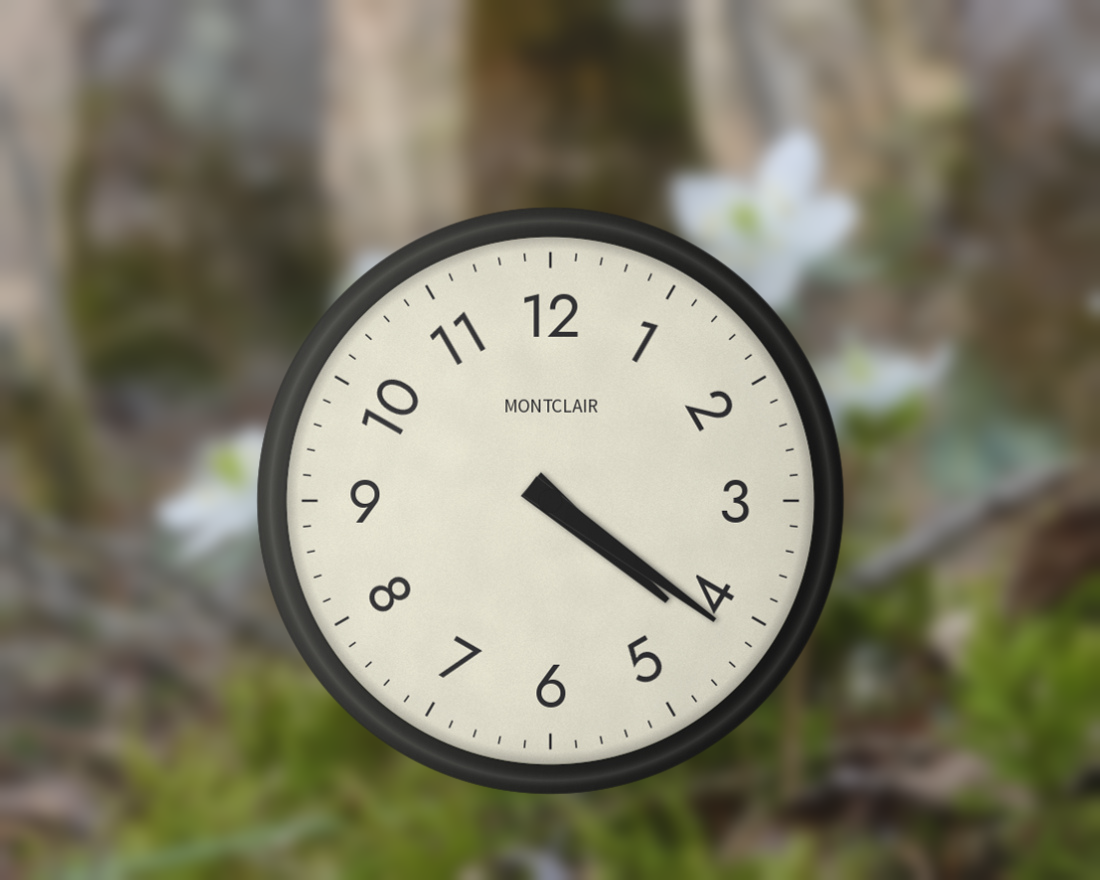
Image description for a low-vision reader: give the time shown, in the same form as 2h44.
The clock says 4h21
